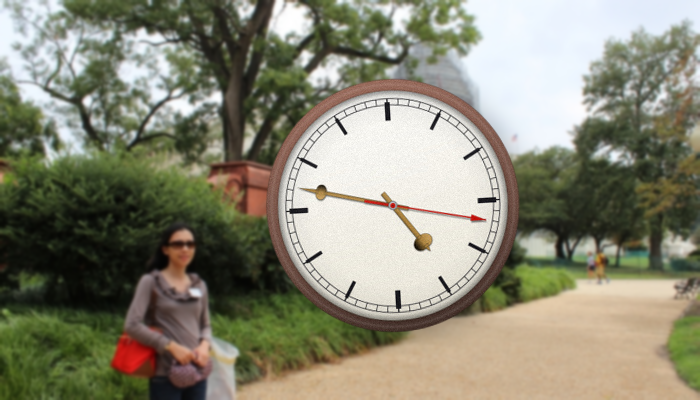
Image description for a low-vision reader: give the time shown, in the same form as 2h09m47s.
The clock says 4h47m17s
